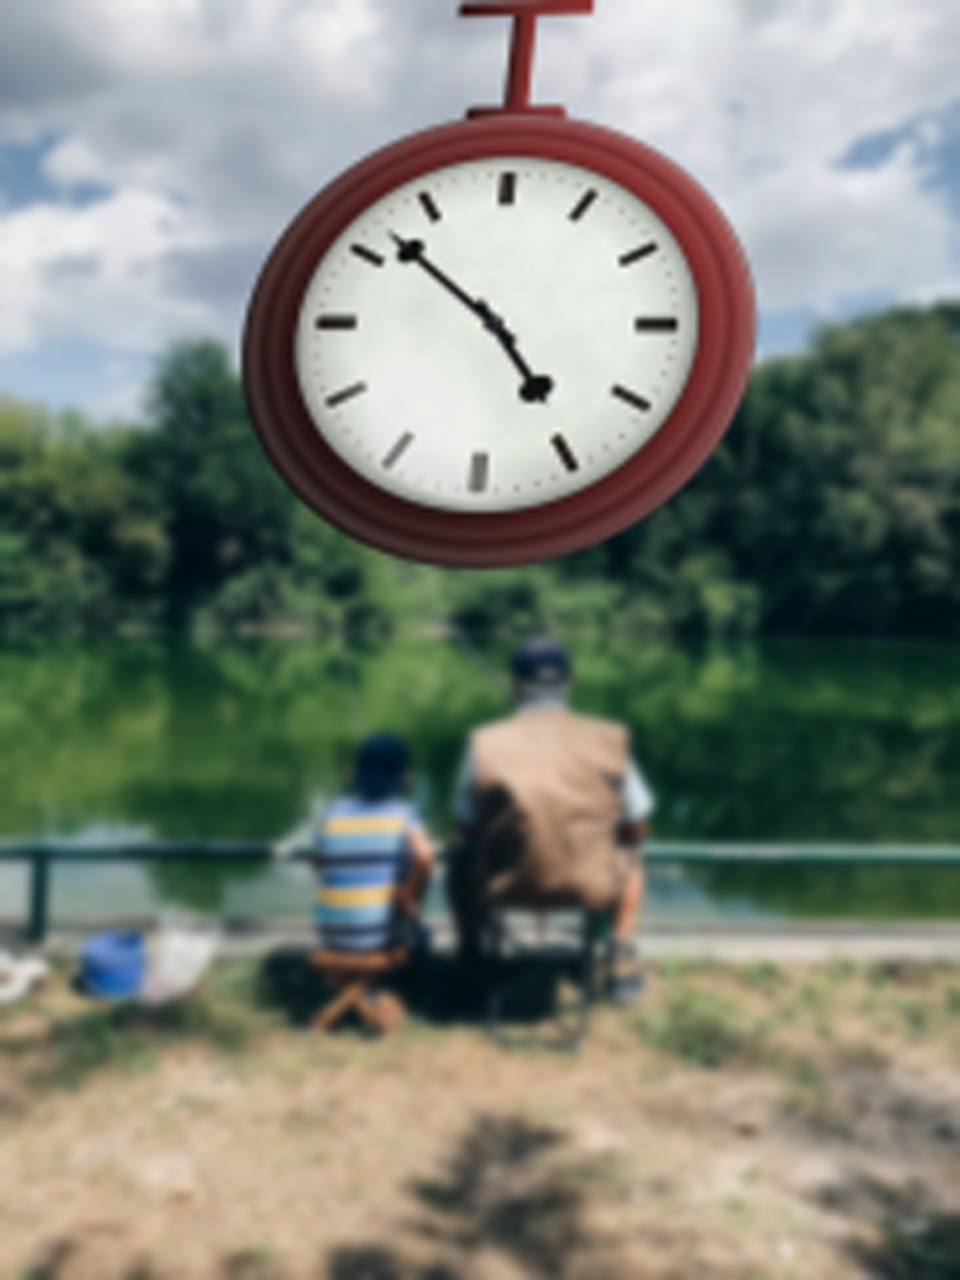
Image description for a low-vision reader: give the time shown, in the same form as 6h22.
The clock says 4h52
